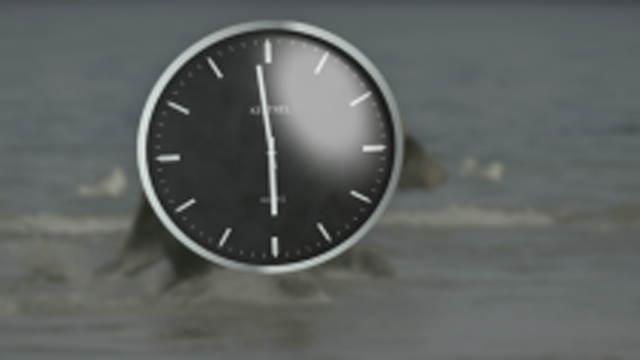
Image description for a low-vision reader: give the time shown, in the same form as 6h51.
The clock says 5h59
